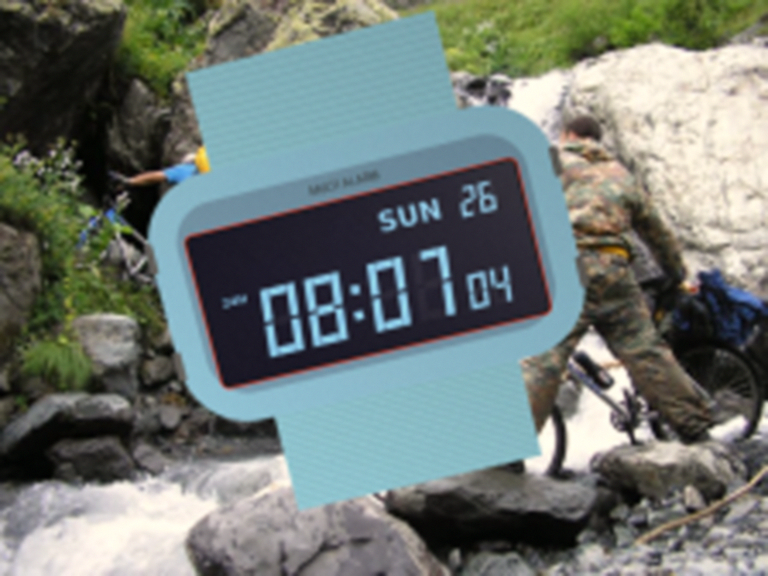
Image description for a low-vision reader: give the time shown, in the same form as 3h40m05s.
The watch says 8h07m04s
